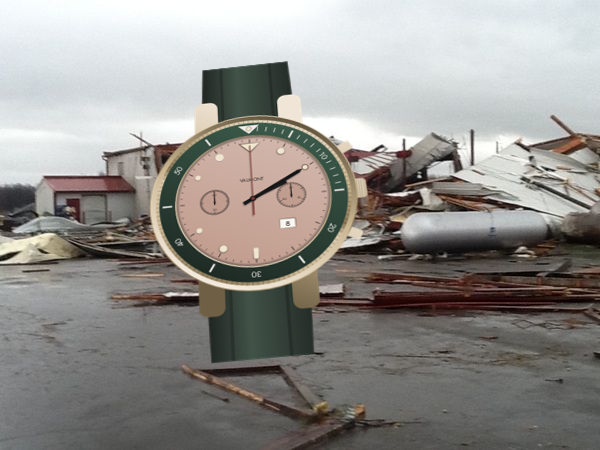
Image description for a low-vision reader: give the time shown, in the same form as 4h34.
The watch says 2h10
